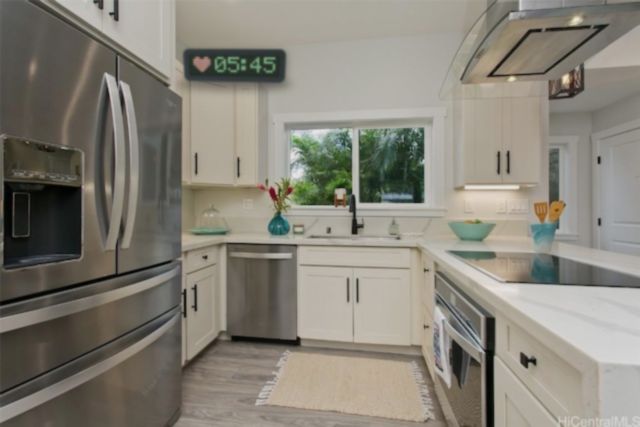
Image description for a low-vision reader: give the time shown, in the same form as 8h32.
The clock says 5h45
